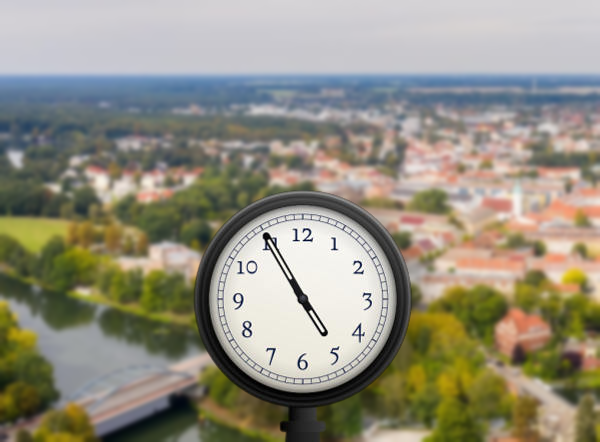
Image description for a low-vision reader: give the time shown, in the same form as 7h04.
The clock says 4h55
